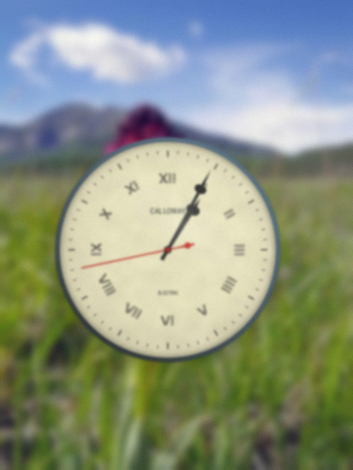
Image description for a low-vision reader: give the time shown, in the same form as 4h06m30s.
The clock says 1h04m43s
